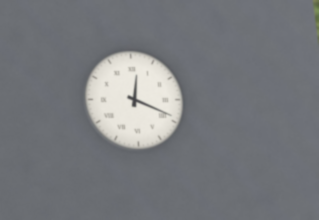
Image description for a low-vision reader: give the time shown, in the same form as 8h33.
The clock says 12h19
